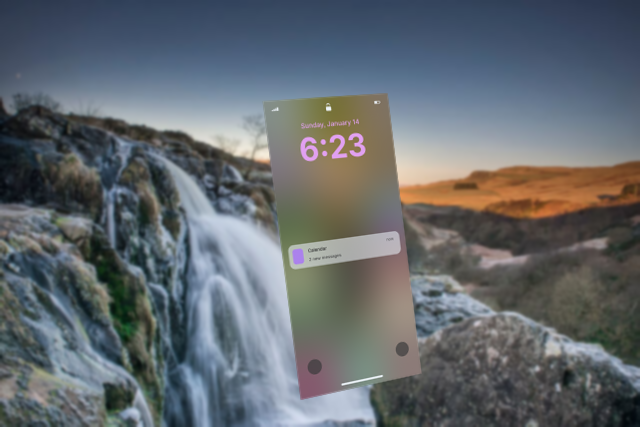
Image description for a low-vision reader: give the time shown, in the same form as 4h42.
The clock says 6h23
